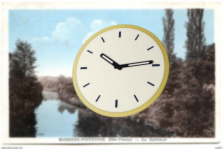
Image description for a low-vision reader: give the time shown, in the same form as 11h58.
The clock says 10h14
